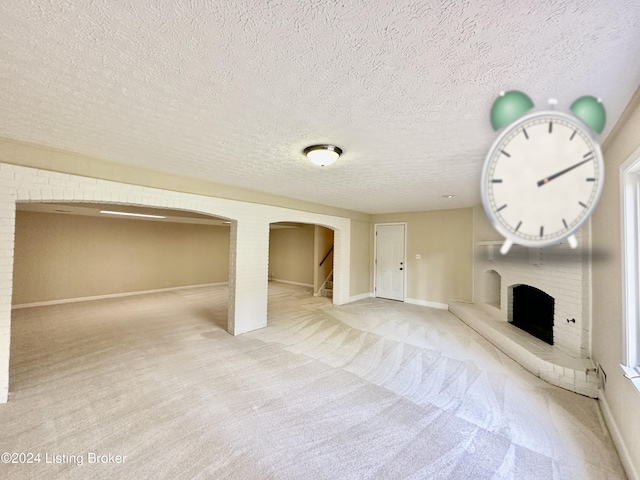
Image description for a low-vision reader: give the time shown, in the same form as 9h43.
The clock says 2h11
